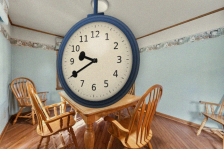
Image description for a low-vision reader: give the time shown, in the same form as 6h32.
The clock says 9h40
